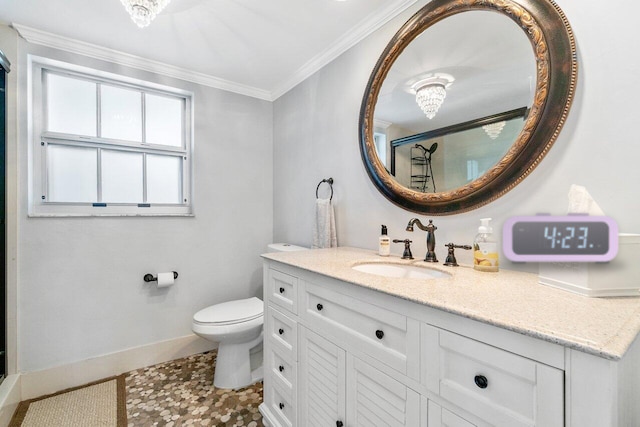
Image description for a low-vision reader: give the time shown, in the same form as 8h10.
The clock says 4h23
